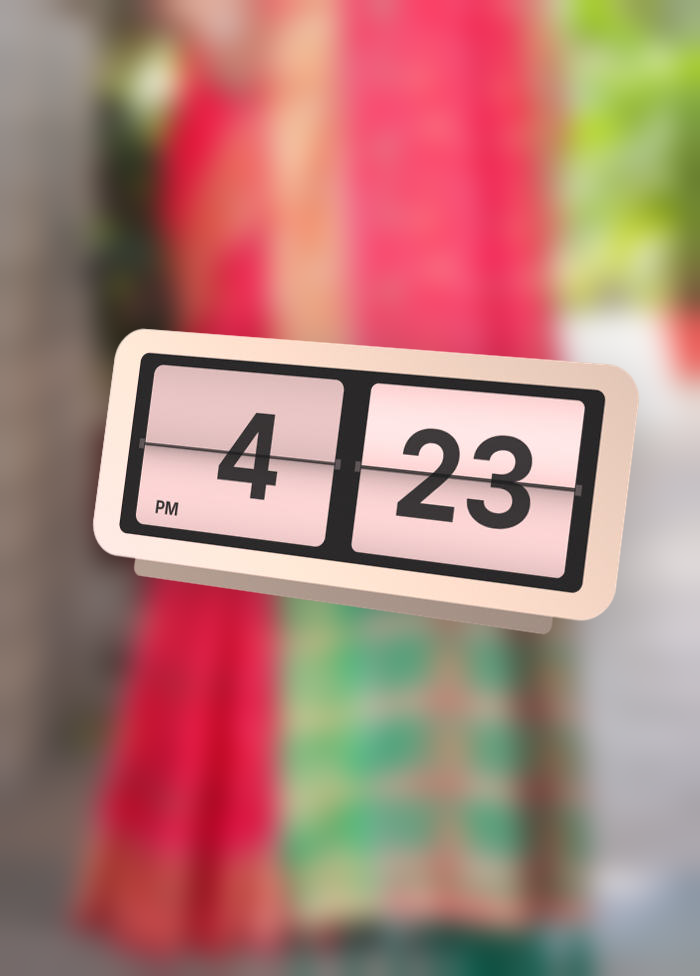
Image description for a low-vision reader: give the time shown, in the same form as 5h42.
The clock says 4h23
